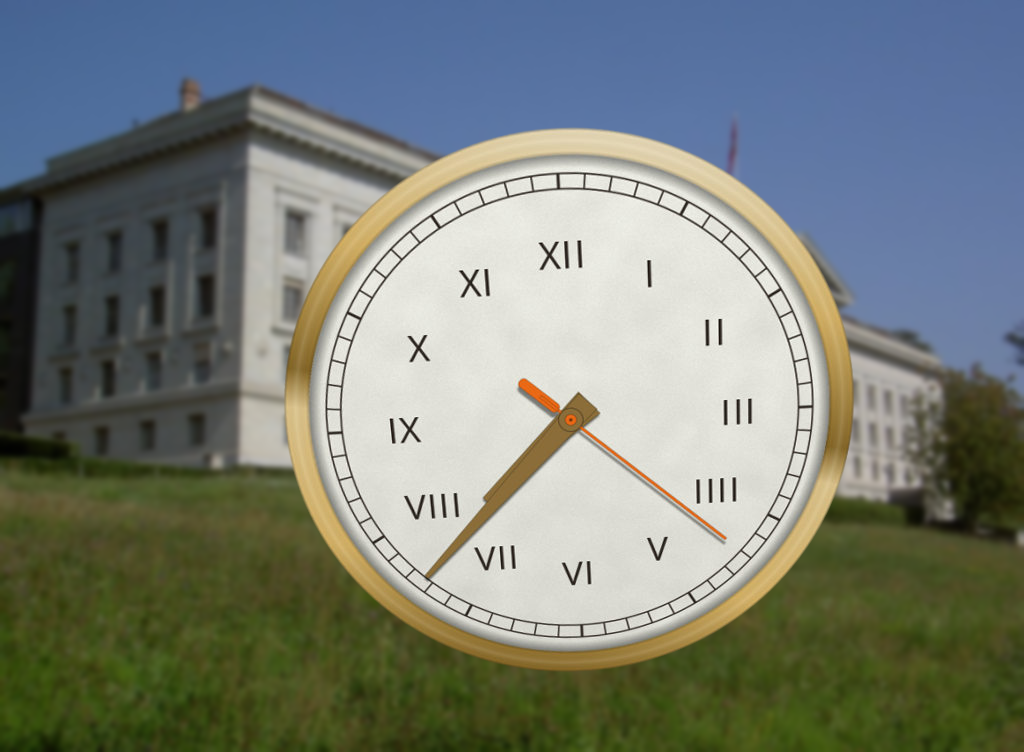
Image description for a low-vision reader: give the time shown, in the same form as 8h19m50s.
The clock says 7h37m22s
